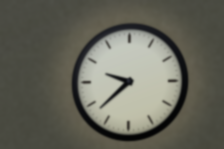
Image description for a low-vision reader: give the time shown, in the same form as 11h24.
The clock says 9h38
